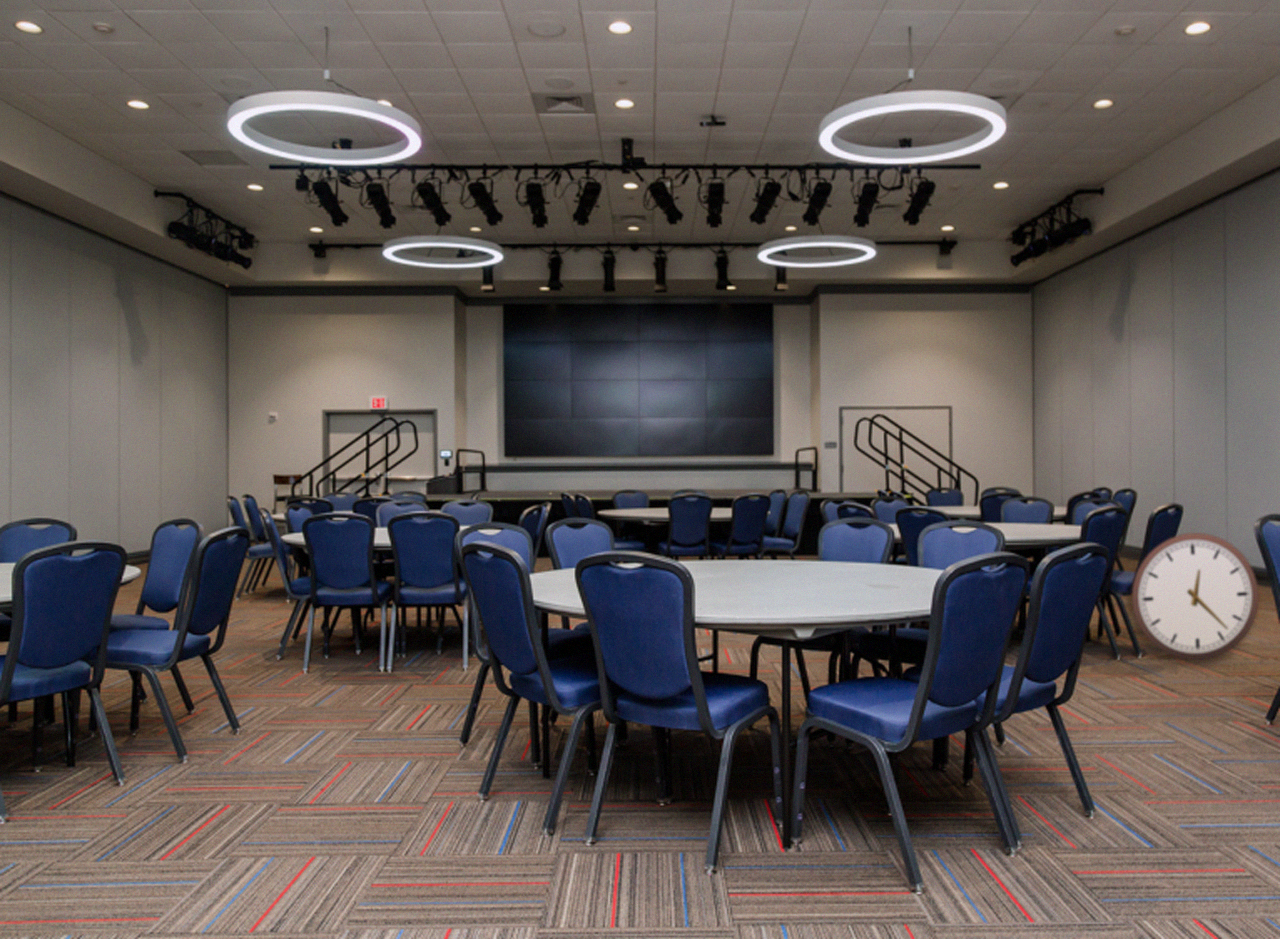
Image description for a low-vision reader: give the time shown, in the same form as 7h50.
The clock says 12h23
